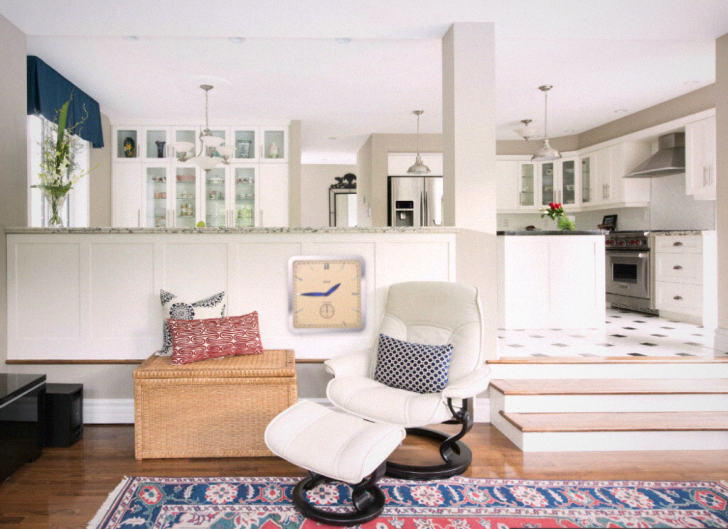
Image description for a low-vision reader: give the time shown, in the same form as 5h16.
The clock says 1h45
